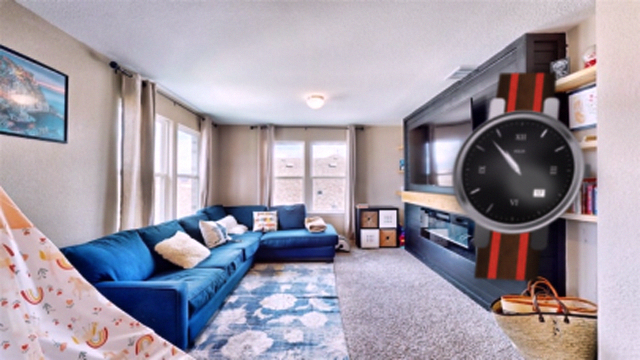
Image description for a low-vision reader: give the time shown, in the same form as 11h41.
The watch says 10h53
